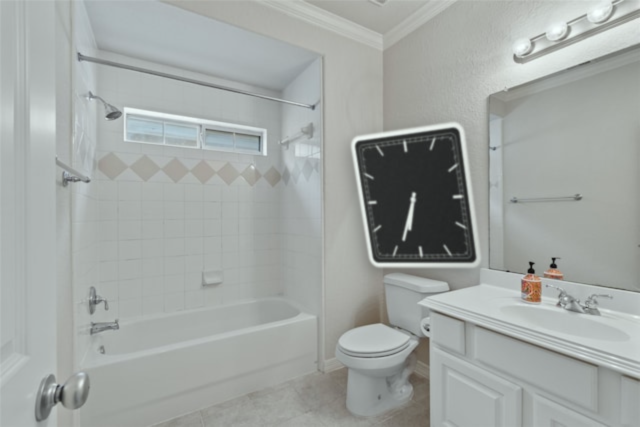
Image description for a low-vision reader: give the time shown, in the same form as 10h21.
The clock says 6h34
